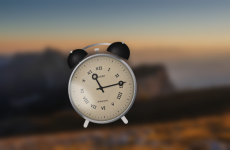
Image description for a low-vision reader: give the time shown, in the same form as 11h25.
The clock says 11h14
